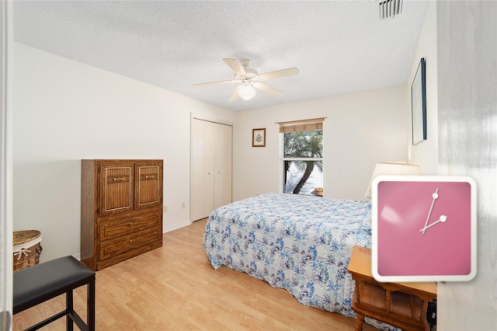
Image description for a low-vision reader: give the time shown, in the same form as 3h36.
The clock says 2h03
